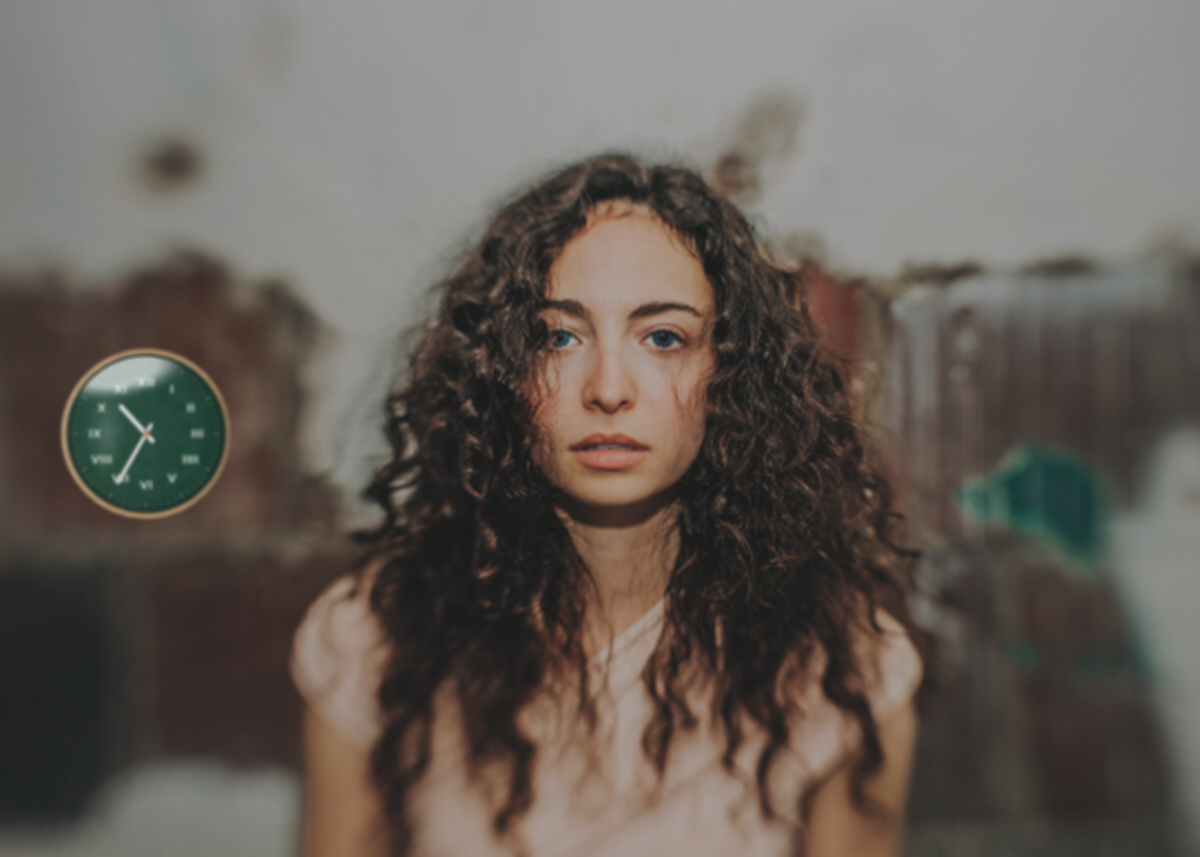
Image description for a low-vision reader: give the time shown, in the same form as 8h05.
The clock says 10h35
